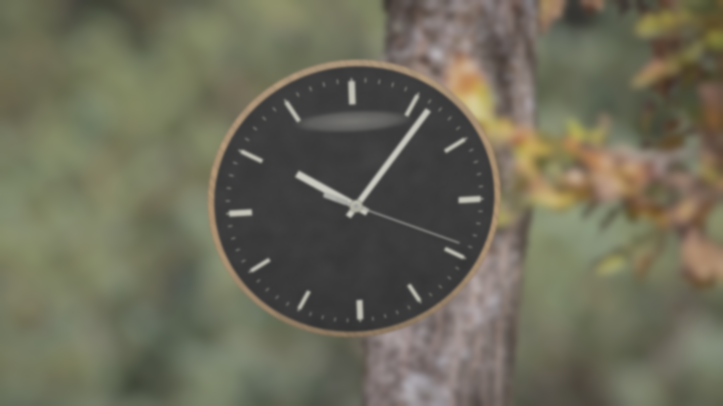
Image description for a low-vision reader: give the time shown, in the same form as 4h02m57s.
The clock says 10h06m19s
